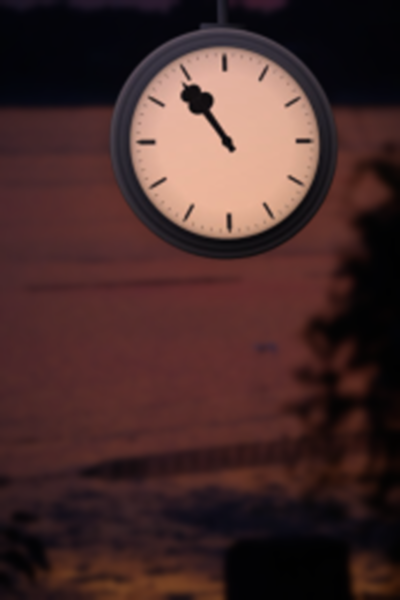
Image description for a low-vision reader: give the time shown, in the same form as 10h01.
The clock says 10h54
